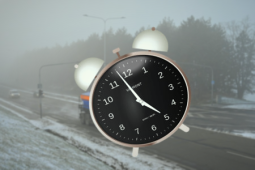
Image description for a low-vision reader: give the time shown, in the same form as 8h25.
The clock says 4h58
